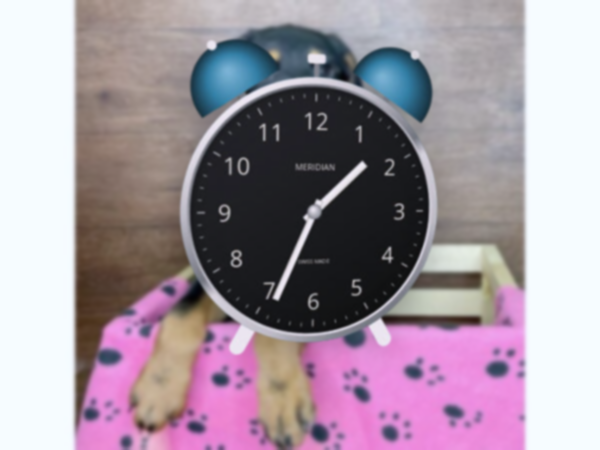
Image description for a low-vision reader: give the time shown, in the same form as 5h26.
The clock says 1h34
